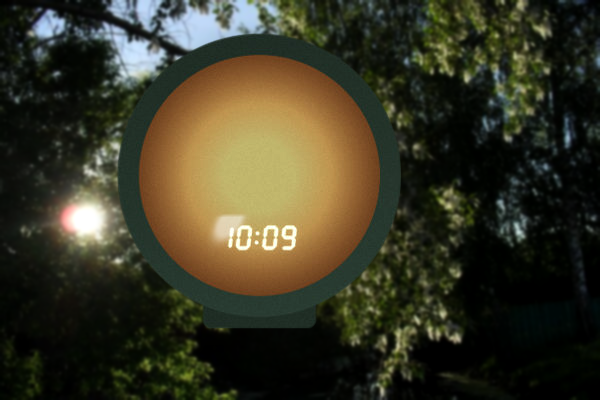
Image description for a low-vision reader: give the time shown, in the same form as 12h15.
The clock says 10h09
